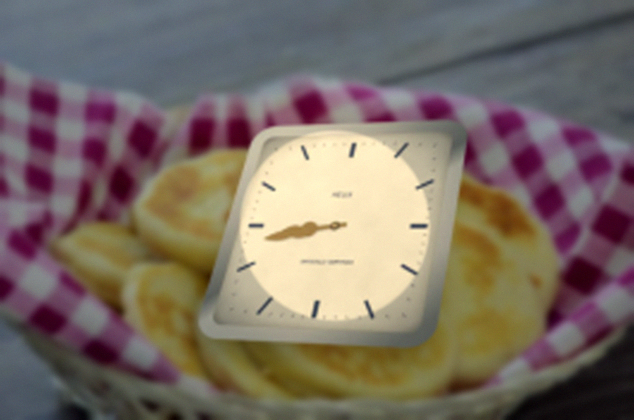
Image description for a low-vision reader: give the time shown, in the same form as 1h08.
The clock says 8h43
